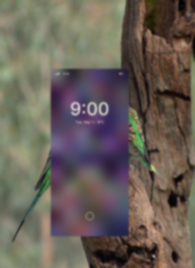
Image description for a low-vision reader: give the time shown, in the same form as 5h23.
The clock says 9h00
